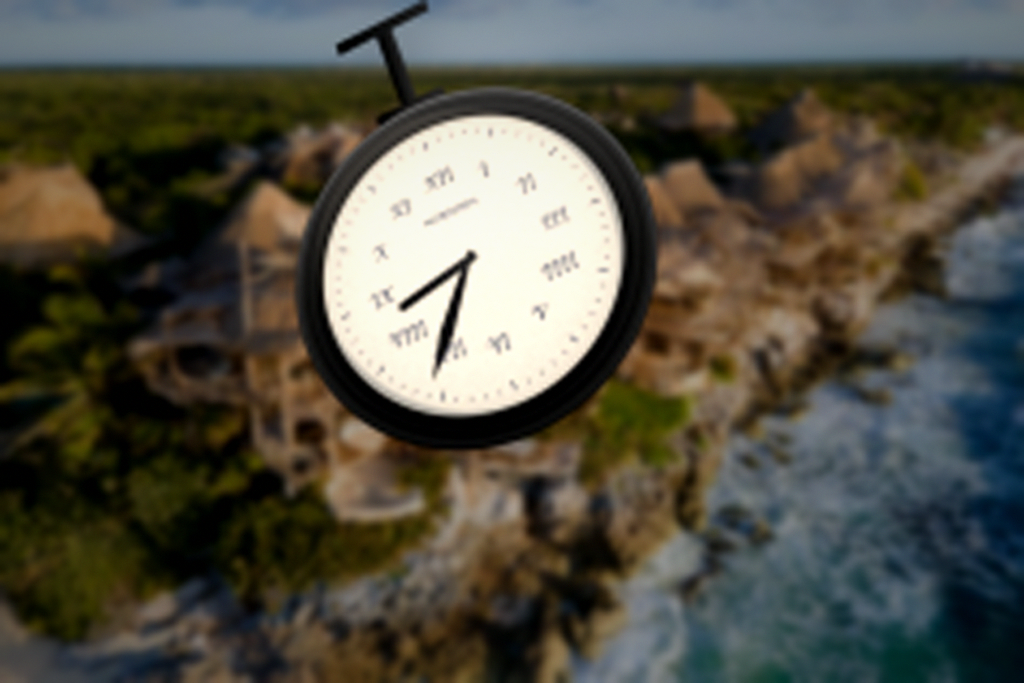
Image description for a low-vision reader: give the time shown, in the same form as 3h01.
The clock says 8h36
